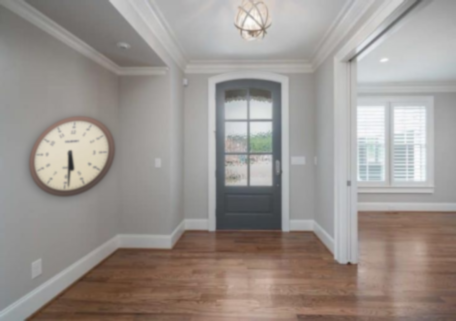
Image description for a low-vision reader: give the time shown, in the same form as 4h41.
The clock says 5h29
